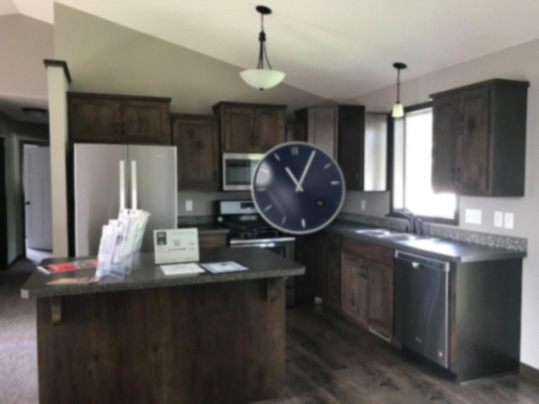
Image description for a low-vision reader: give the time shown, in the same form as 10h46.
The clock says 11h05
